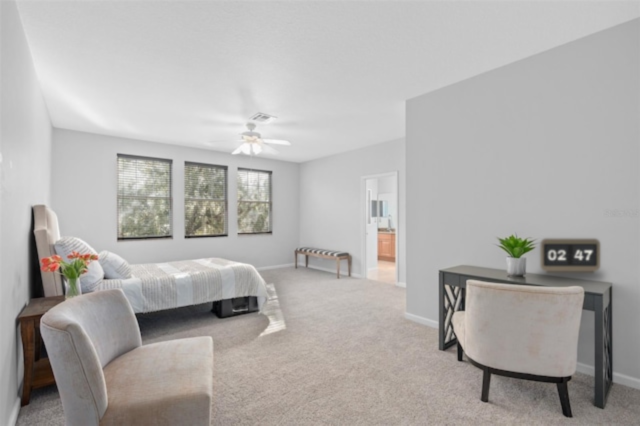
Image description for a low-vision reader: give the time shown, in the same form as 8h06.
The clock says 2h47
